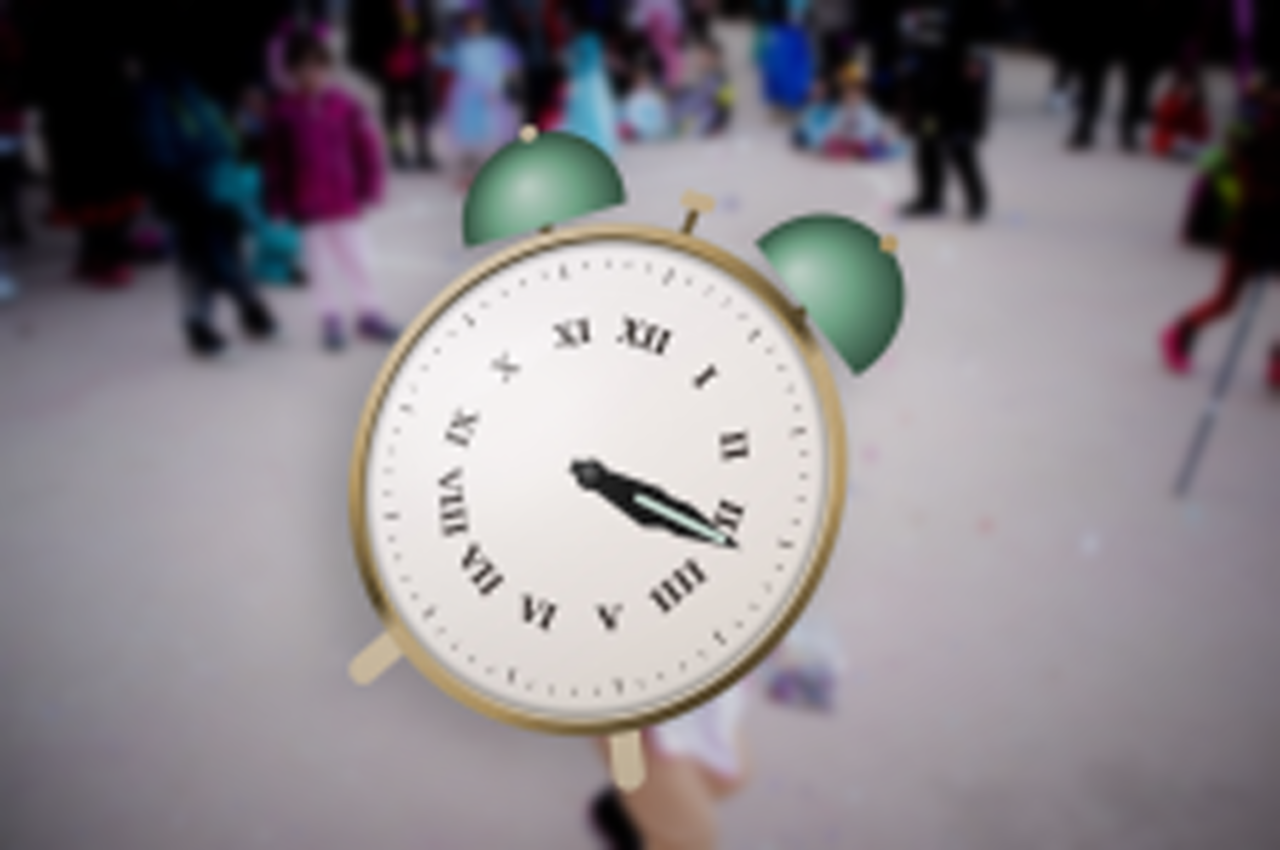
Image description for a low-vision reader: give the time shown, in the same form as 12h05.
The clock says 3h16
